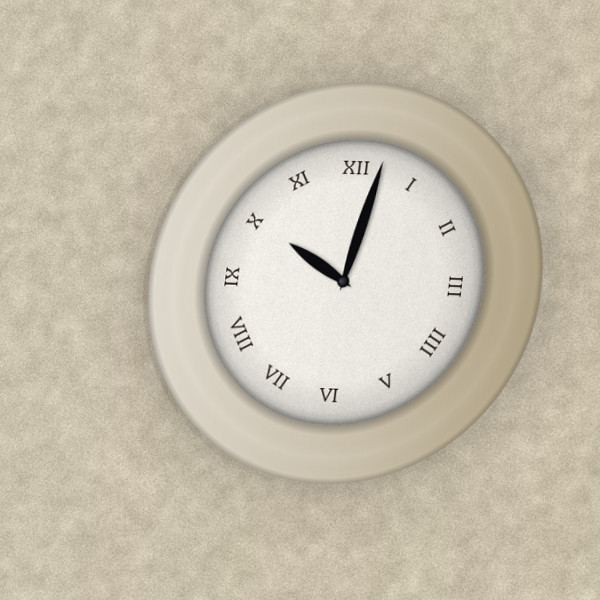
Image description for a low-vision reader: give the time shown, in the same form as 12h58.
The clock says 10h02
